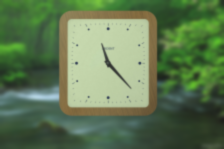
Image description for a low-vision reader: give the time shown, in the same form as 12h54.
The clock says 11h23
